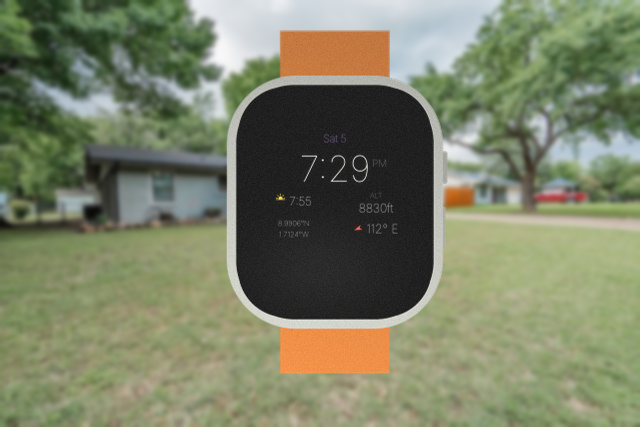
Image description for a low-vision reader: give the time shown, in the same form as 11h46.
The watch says 7h29
